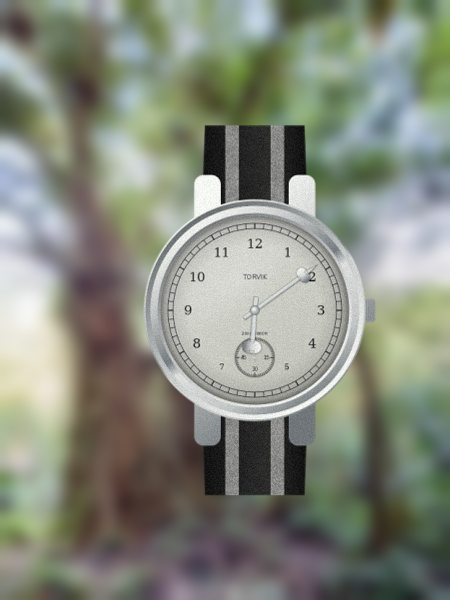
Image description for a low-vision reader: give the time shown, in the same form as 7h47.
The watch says 6h09
